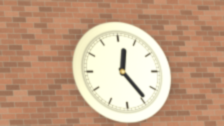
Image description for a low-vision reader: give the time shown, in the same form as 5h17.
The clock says 12h24
